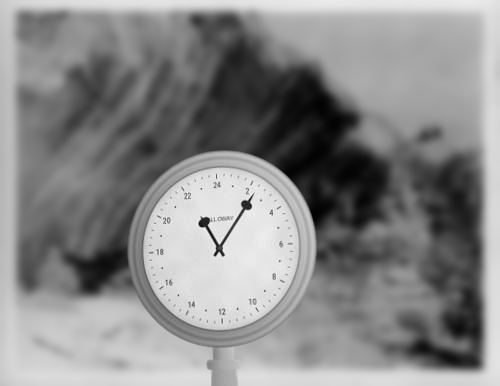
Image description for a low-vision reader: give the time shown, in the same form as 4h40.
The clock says 22h06
